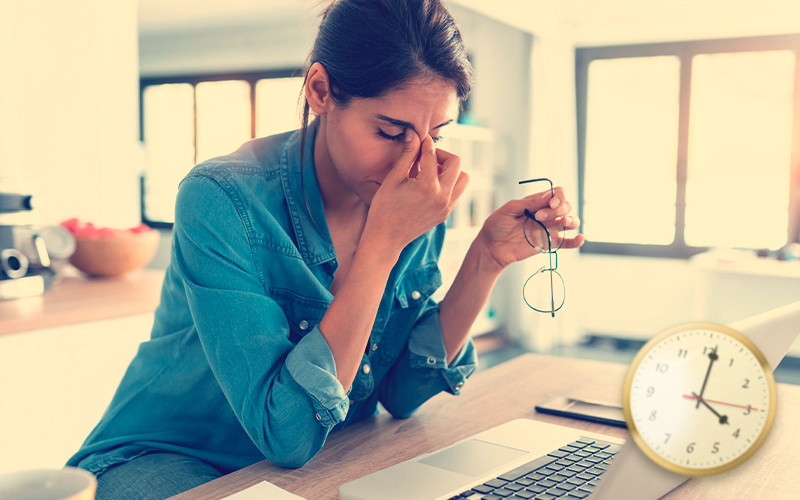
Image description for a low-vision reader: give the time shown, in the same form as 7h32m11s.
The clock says 4h01m15s
